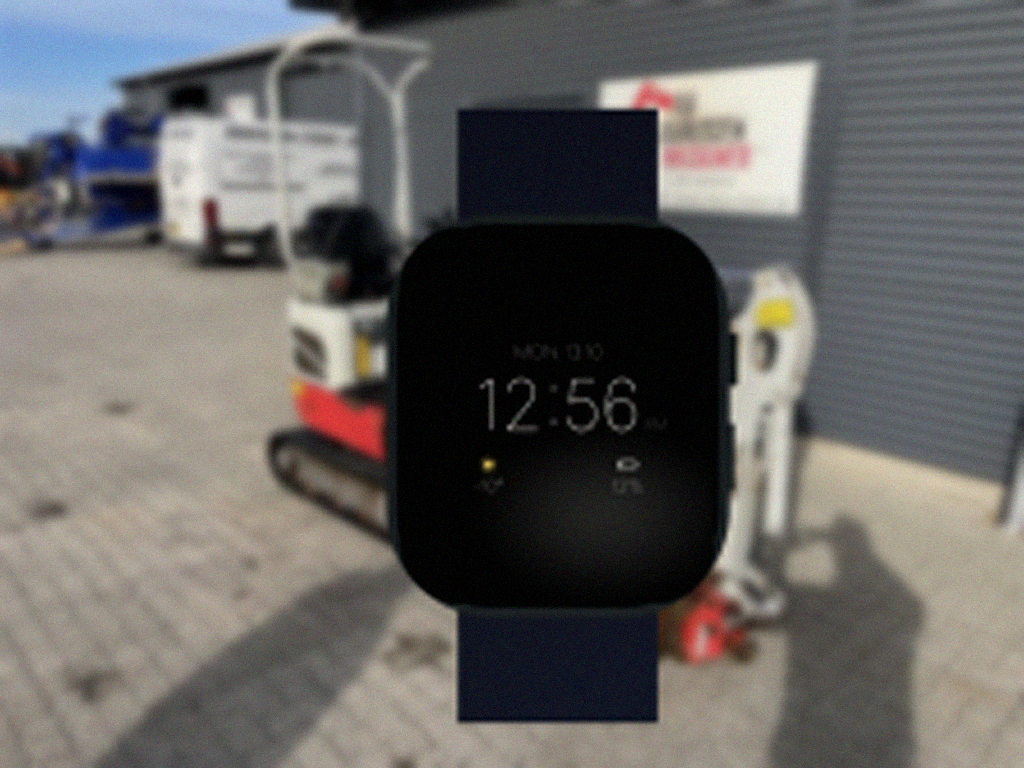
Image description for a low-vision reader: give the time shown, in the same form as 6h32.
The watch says 12h56
